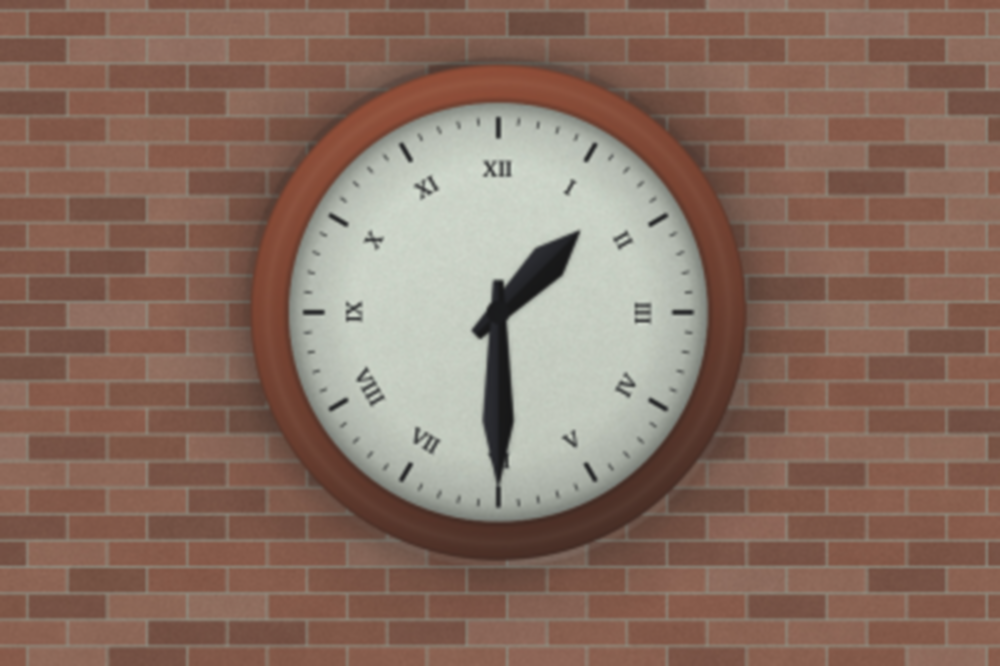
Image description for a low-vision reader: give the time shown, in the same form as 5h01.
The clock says 1h30
